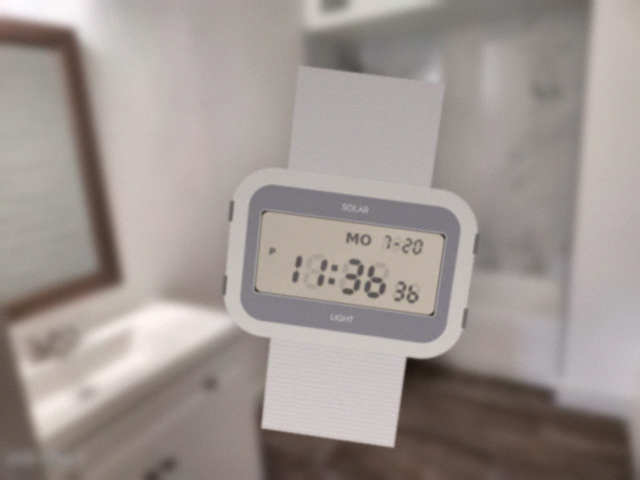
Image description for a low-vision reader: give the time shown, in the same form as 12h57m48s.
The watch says 11h36m36s
